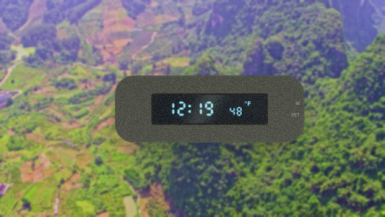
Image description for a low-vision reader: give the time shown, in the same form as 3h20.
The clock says 12h19
